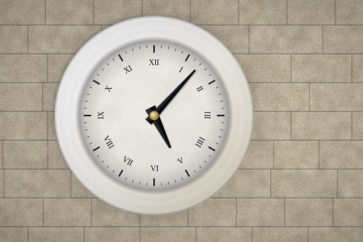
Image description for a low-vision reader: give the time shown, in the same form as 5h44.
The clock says 5h07
